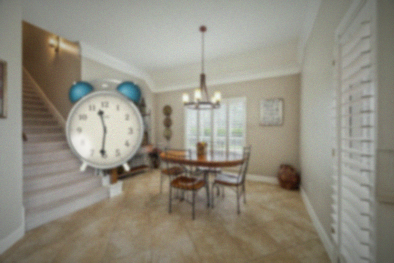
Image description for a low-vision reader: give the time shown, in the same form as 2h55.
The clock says 11h31
